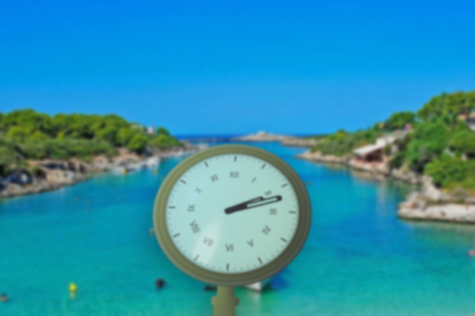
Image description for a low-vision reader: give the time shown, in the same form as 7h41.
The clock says 2h12
